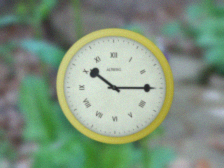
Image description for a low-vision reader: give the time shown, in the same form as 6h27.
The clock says 10h15
